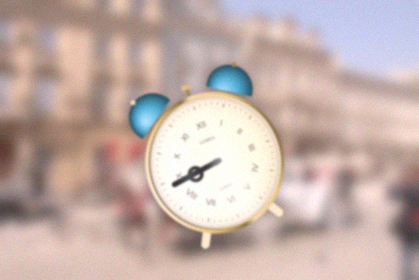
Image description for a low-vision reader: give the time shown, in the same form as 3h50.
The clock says 8h44
